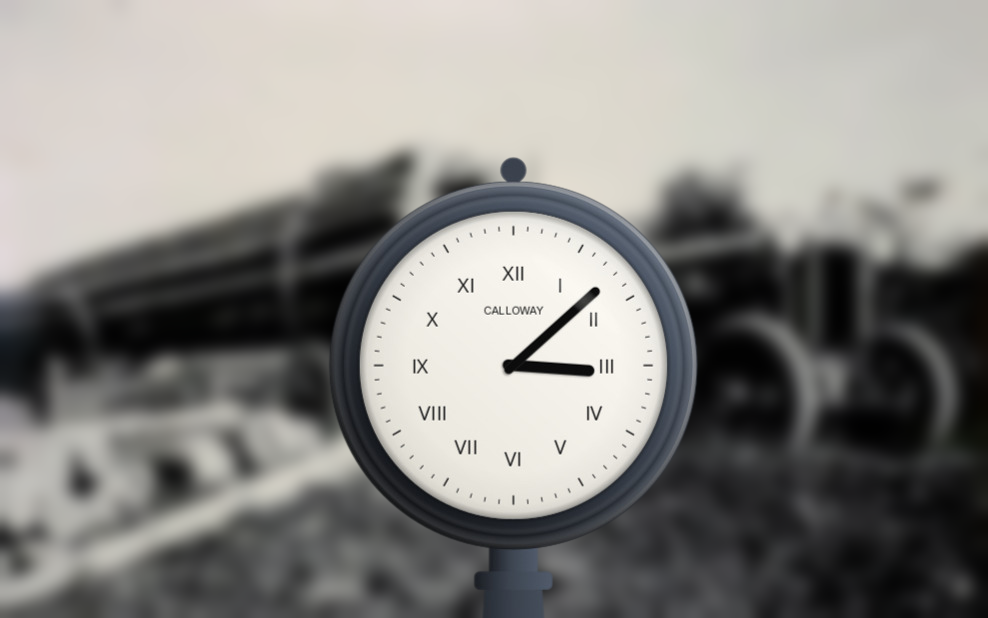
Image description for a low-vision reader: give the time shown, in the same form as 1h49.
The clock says 3h08
